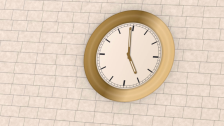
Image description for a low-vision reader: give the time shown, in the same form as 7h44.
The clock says 4h59
